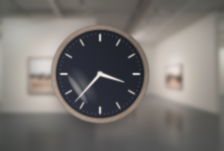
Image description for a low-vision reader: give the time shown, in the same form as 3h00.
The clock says 3h37
